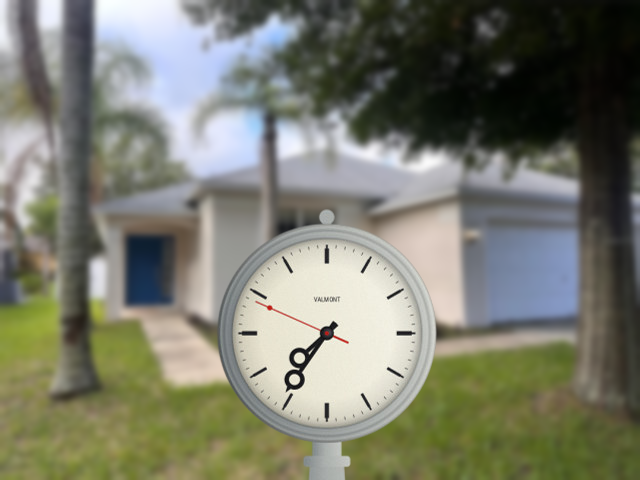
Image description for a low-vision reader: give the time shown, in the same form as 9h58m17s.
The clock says 7h35m49s
